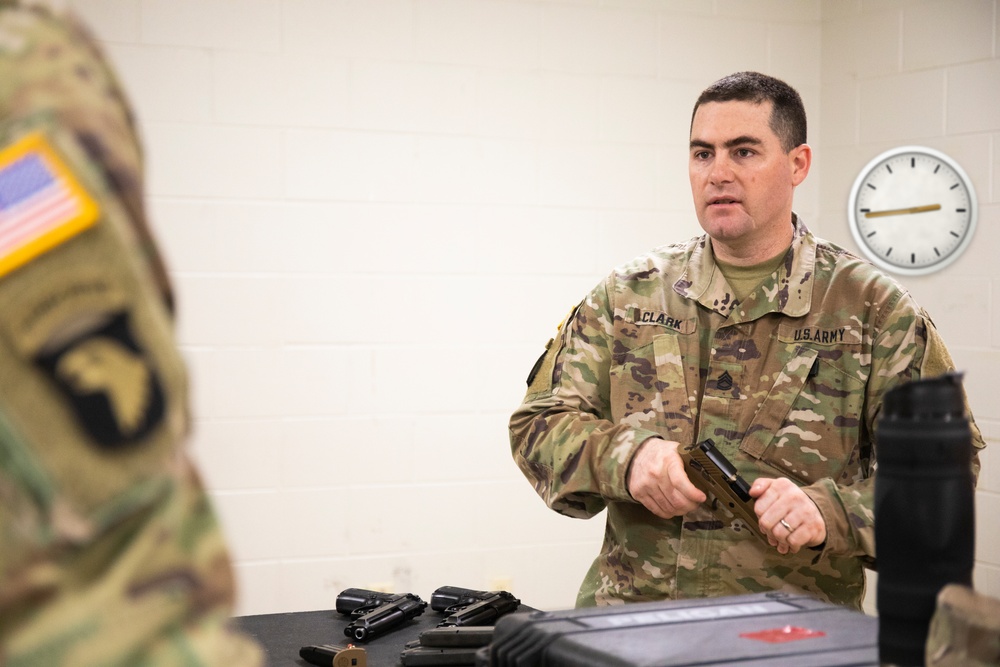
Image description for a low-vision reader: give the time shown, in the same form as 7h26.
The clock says 2h44
